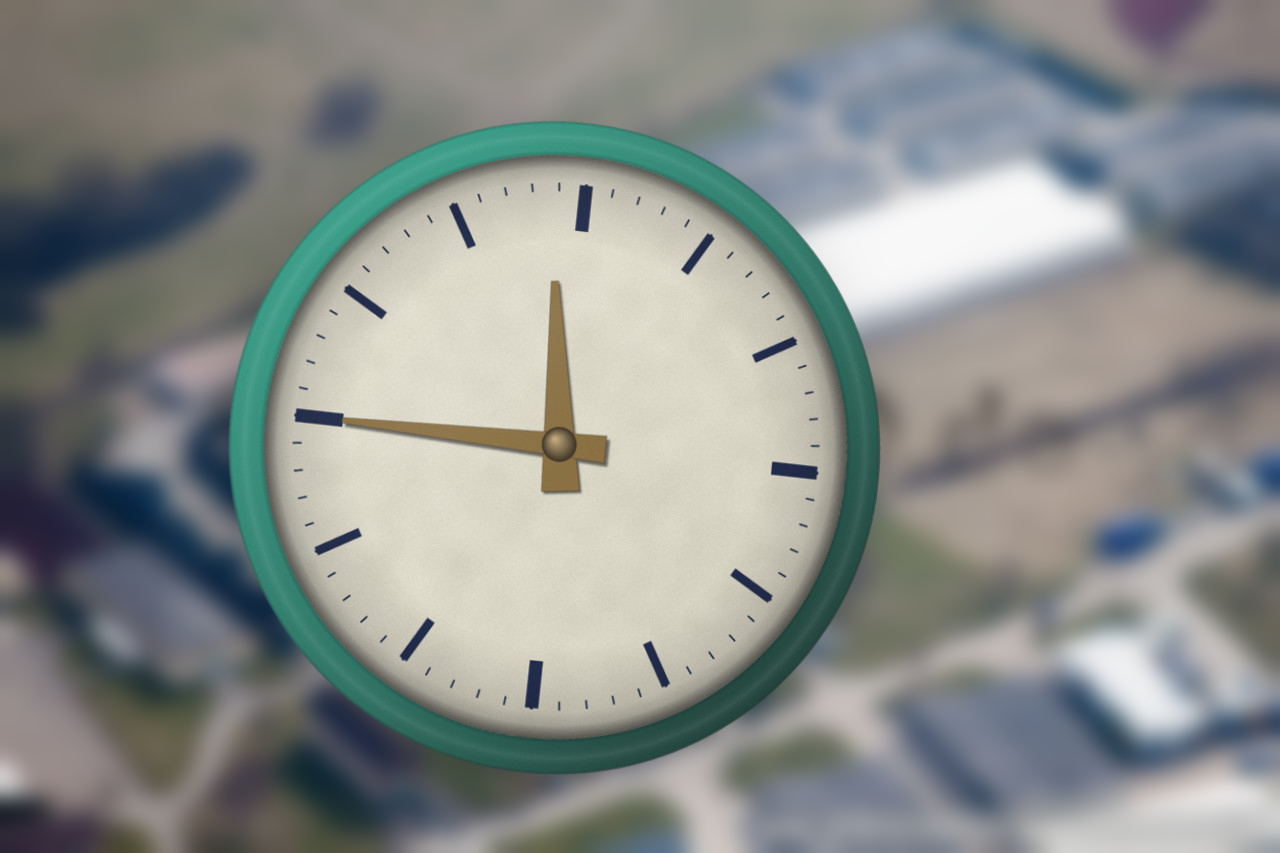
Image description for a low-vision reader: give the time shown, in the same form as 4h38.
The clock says 11h45
